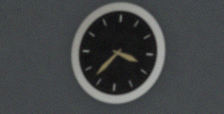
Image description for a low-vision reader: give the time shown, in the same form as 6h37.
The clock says 3h37
